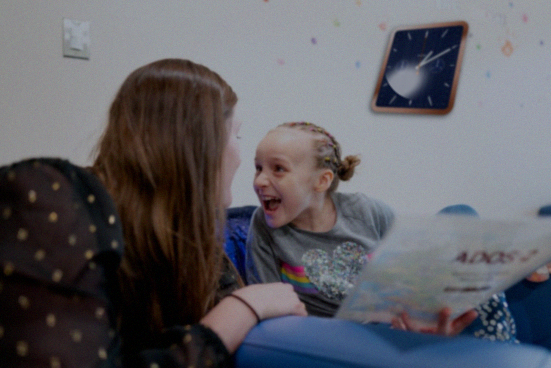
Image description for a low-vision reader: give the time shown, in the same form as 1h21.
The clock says 1h10
